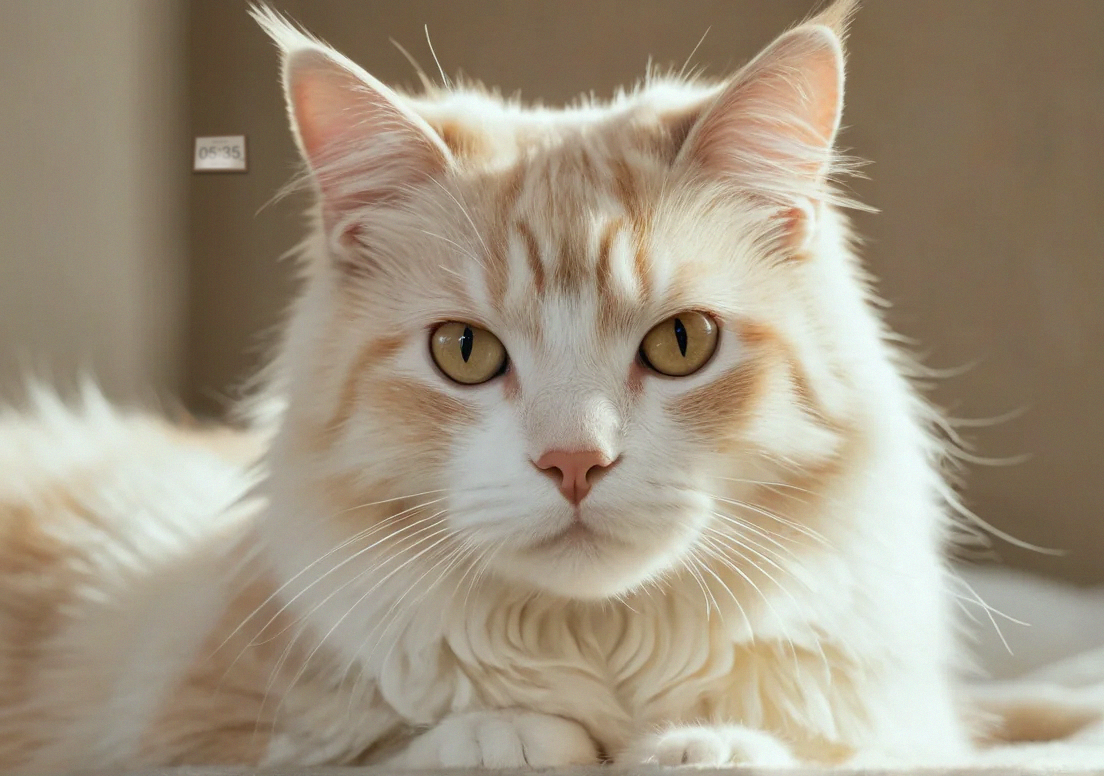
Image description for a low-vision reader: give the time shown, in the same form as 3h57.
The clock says 5h35
